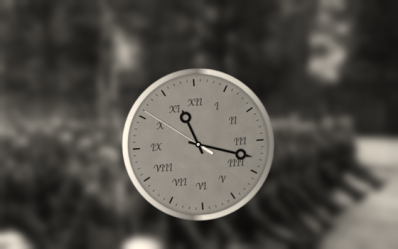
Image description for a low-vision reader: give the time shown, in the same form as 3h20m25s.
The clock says 11h17m51s
